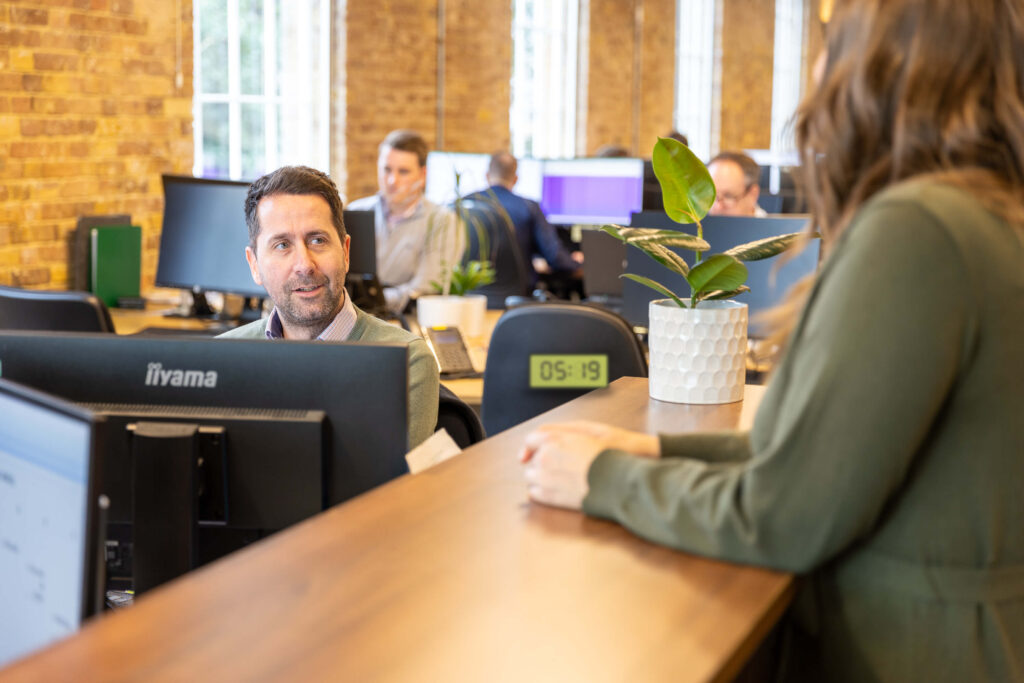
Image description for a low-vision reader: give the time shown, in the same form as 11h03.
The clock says 5h19
